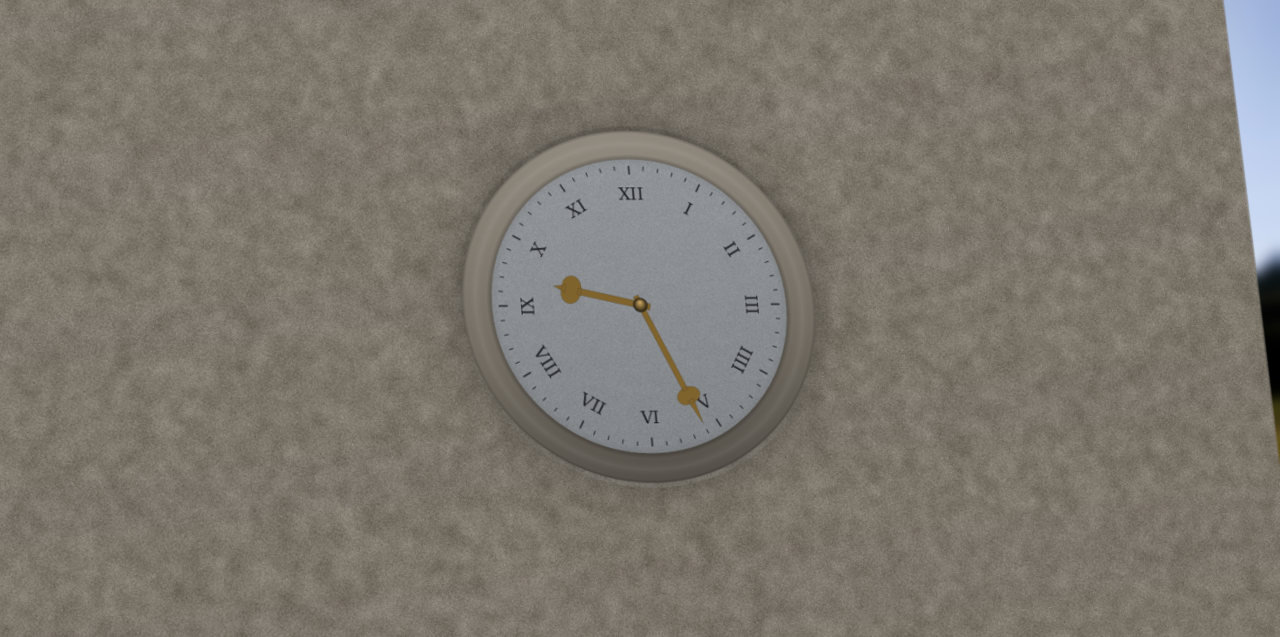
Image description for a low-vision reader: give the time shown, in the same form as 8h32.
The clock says 9h26
